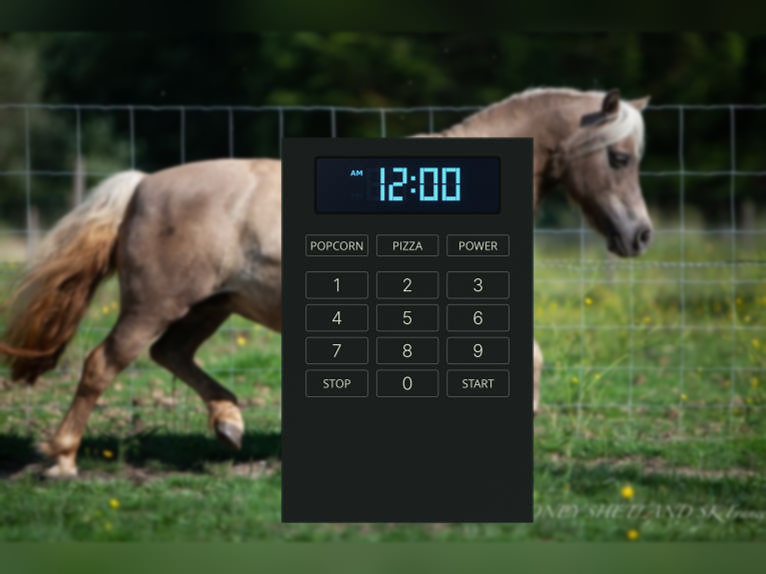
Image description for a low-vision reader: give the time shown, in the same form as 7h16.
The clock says 12h00
